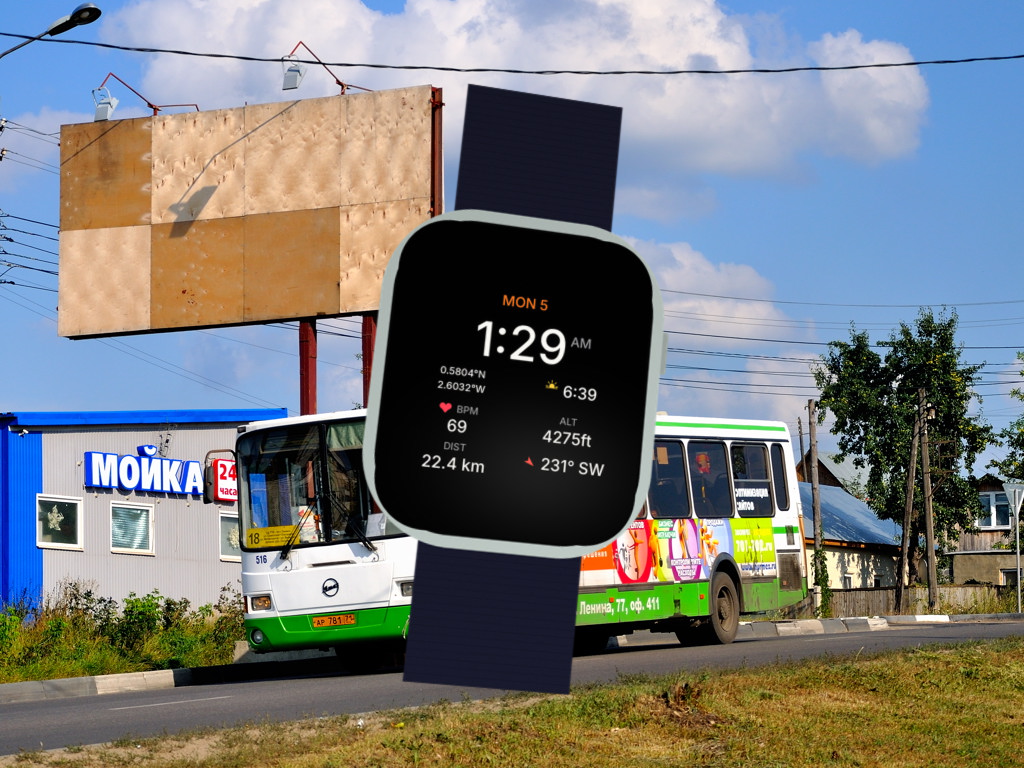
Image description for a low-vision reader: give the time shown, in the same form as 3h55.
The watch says 1h29
